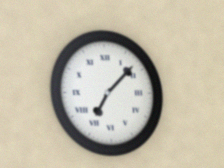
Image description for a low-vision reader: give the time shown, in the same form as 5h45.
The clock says 7h08
